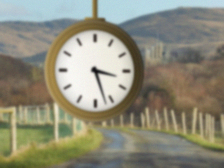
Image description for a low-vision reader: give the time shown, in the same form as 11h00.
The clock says 3h27
